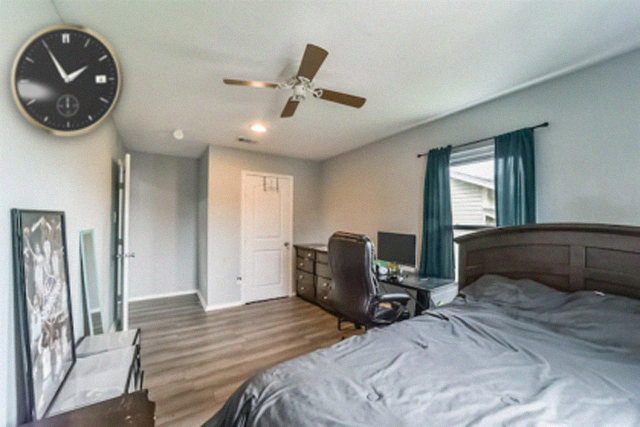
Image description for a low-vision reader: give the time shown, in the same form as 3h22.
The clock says 1h55
